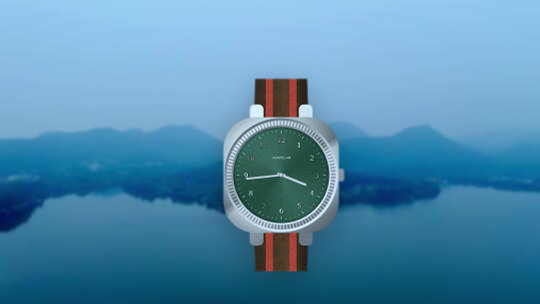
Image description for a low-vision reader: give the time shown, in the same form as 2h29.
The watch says 3h44
